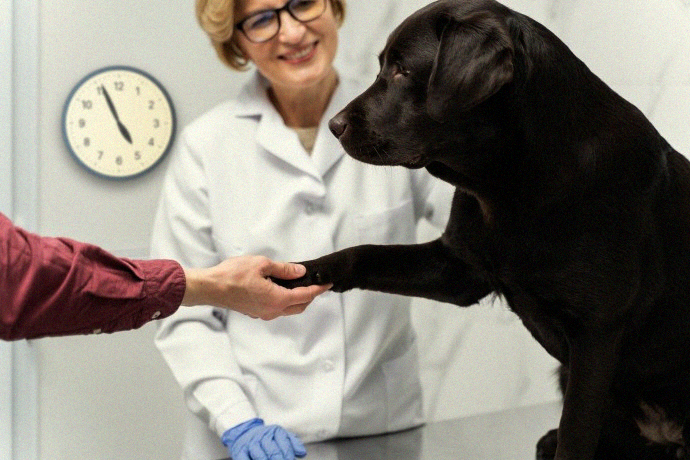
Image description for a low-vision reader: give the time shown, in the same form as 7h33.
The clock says 4h56
